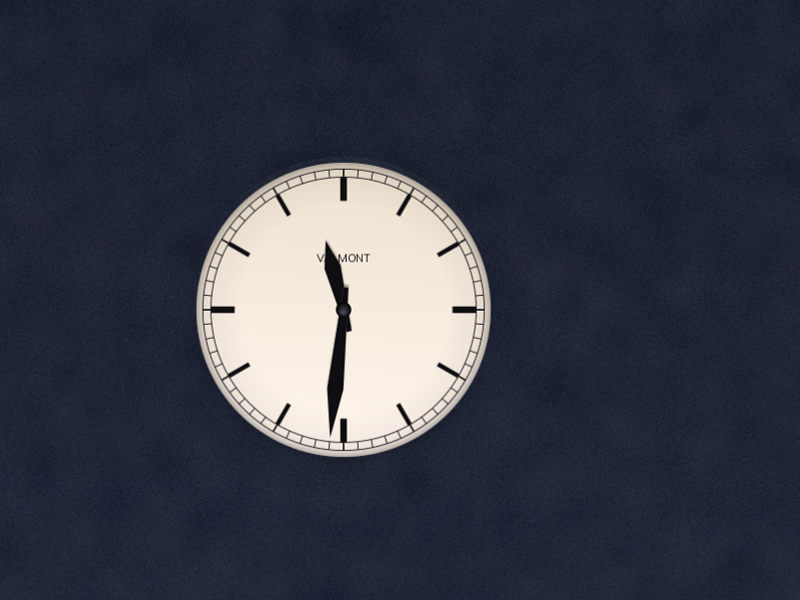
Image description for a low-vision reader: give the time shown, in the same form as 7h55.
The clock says 11h31
